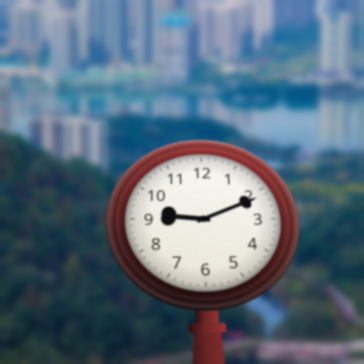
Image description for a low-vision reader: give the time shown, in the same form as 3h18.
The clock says 9h11
